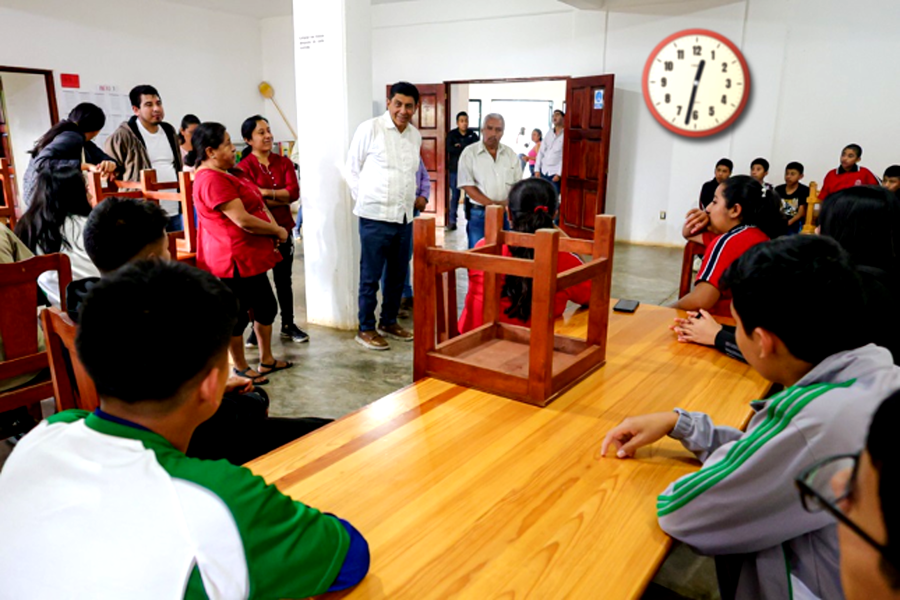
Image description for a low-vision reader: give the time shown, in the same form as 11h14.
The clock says 12h32
